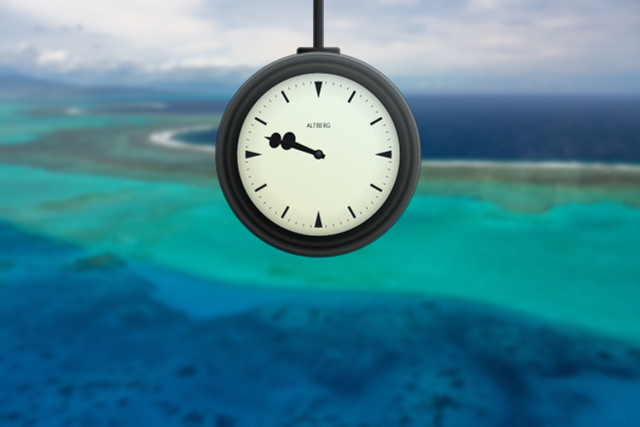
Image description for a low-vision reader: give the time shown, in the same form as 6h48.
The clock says 9h48
